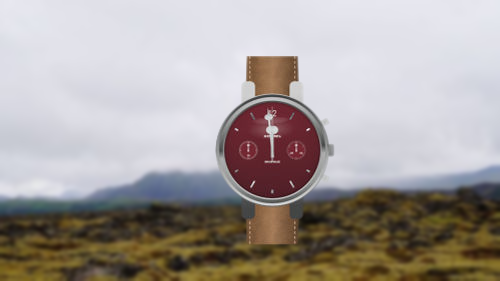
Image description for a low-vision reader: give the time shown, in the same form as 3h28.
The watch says 11h59
